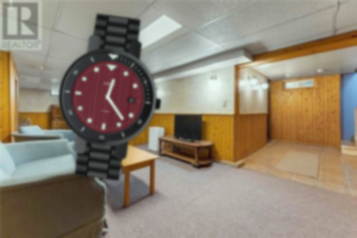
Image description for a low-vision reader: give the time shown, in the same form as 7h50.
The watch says 12h23
